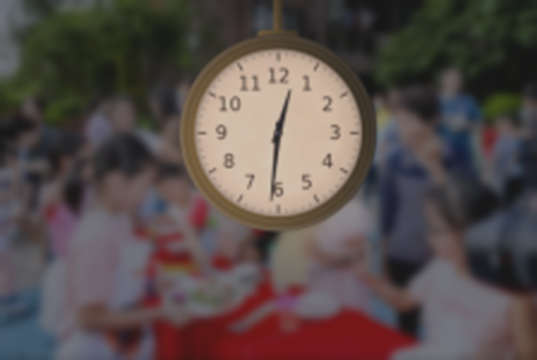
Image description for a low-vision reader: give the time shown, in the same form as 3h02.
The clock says 12h31
